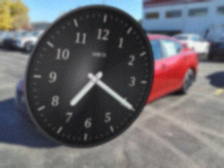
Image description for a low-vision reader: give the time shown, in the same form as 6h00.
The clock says 7h20
